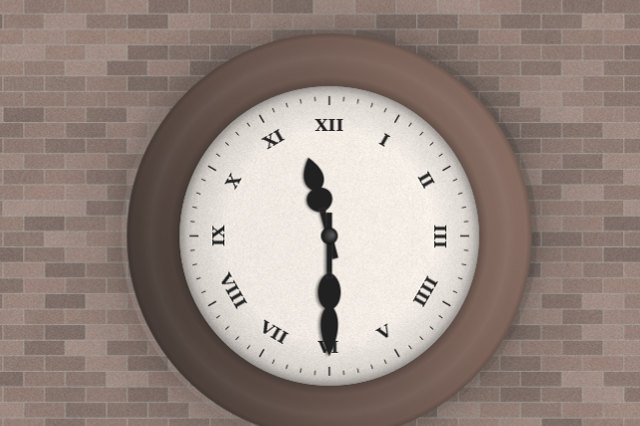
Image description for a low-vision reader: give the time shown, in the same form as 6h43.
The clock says 11h30
